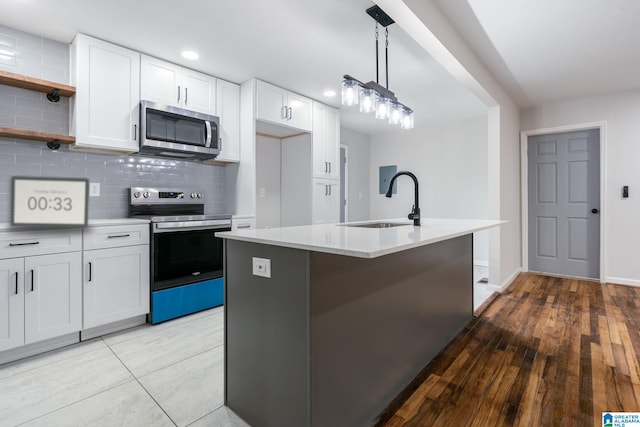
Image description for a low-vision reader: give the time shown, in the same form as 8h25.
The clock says 0h33
